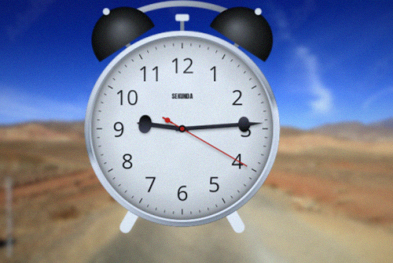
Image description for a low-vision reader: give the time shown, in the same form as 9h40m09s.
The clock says 9h14m20s
